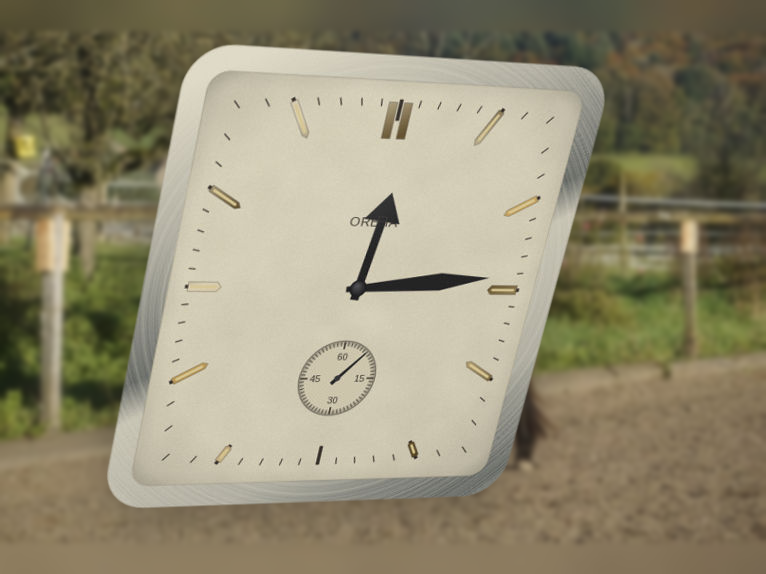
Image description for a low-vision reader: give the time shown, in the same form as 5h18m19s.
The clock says 12h14m07s
